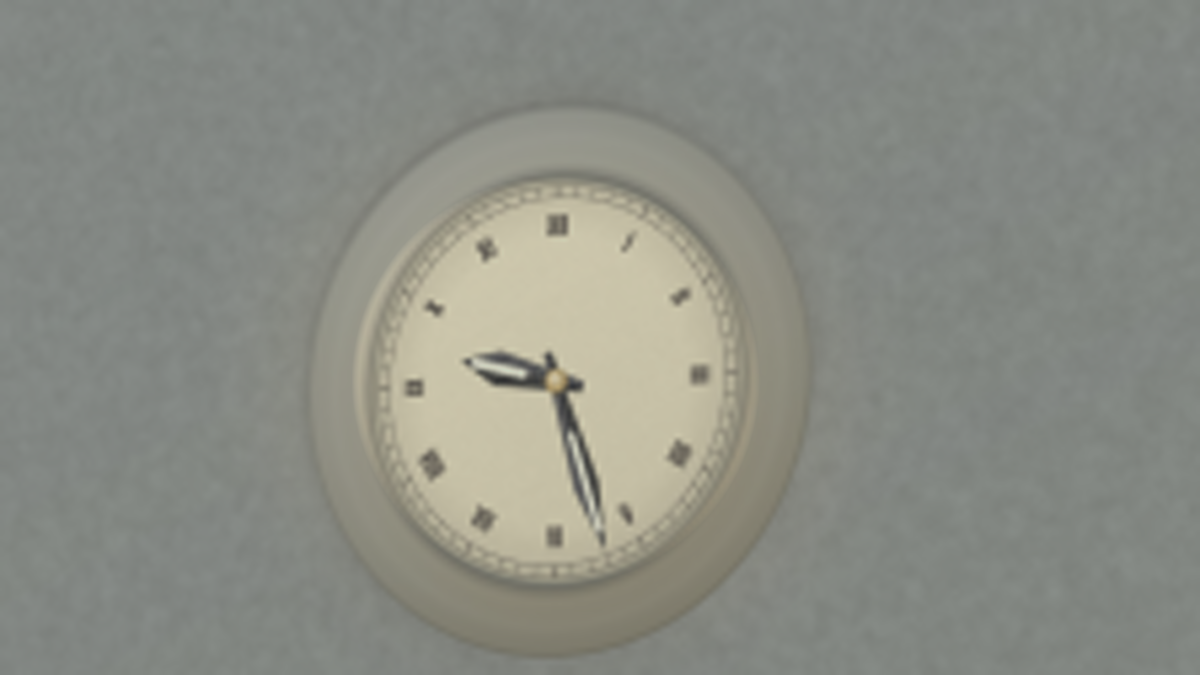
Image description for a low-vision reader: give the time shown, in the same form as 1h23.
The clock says 9h27
